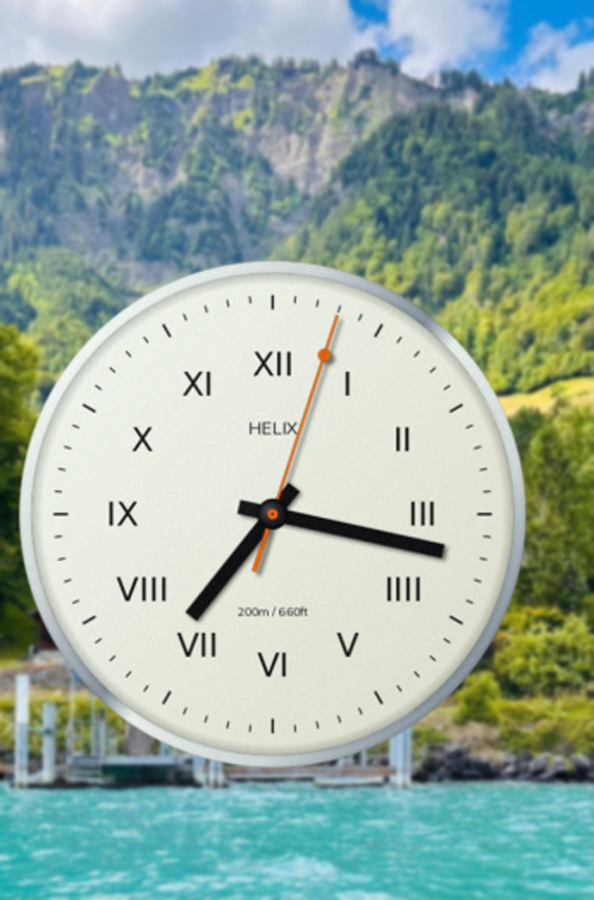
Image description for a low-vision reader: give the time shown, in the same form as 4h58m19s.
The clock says 7h17m03s
